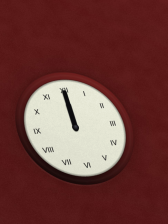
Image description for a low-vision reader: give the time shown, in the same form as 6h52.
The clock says 12h00
